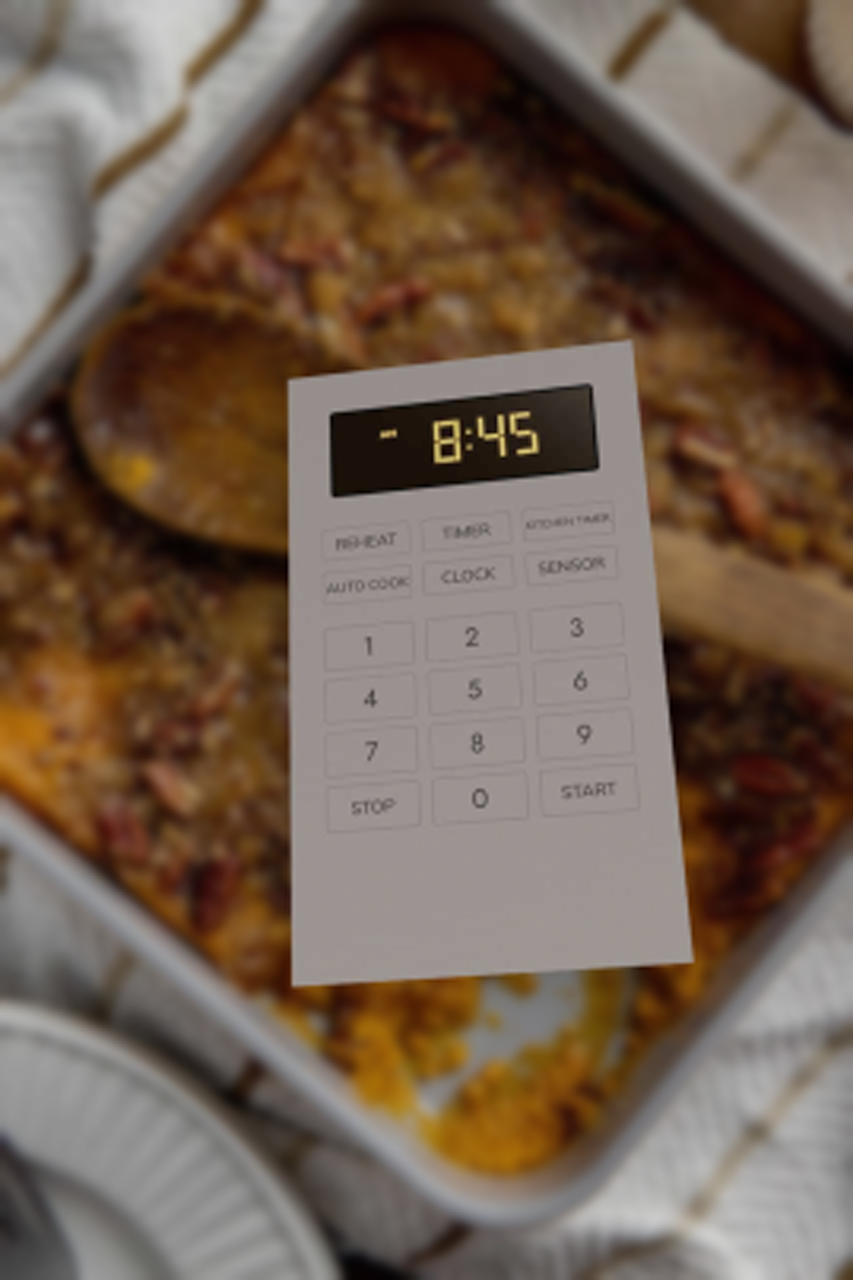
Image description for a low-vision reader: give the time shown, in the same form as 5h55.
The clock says 8h45
